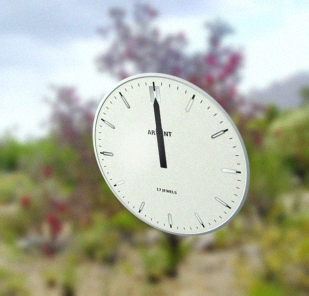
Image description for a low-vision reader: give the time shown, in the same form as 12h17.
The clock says 12h00
